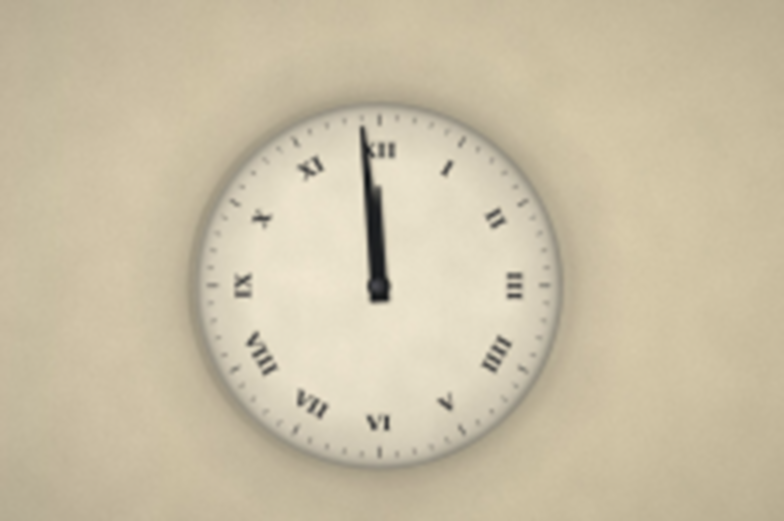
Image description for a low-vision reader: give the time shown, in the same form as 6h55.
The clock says 11h59
